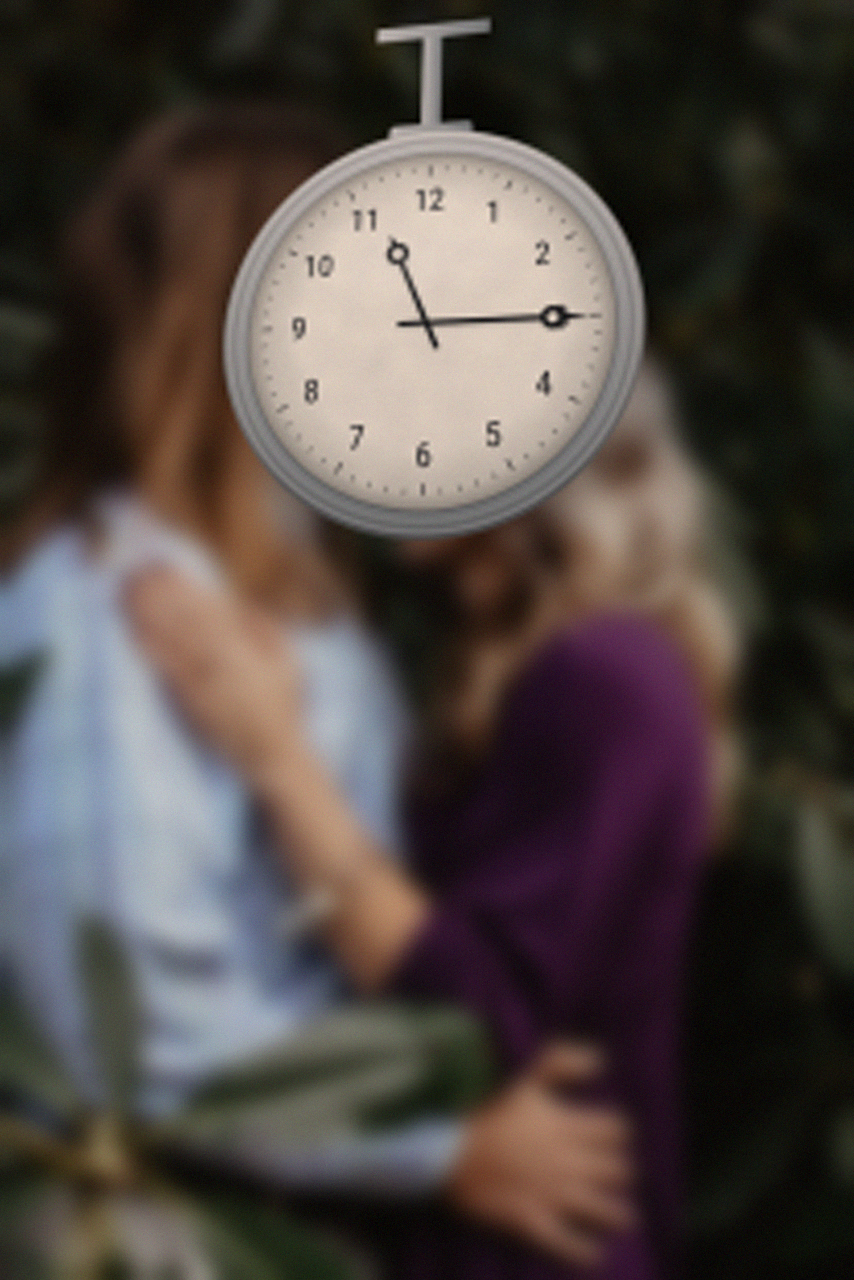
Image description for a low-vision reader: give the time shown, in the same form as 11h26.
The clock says 11h15
